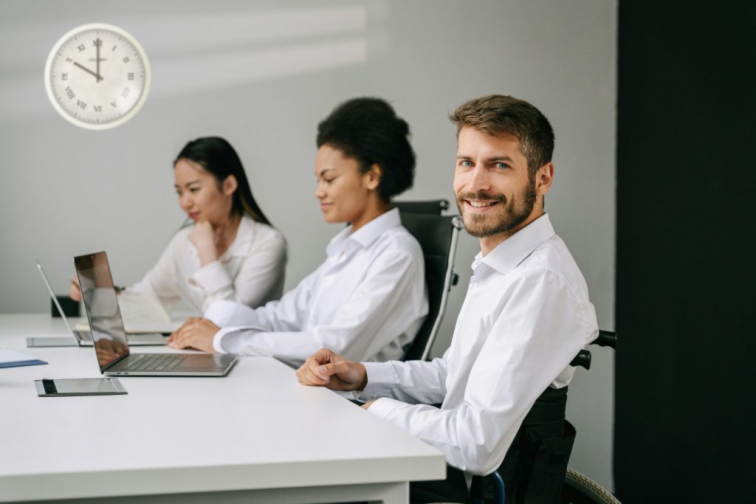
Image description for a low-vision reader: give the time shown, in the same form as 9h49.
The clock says 10h00
